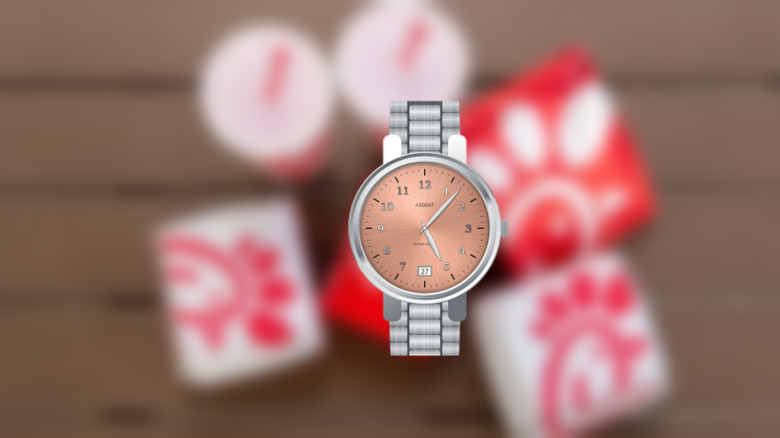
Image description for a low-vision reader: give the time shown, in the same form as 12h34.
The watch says 5h07
